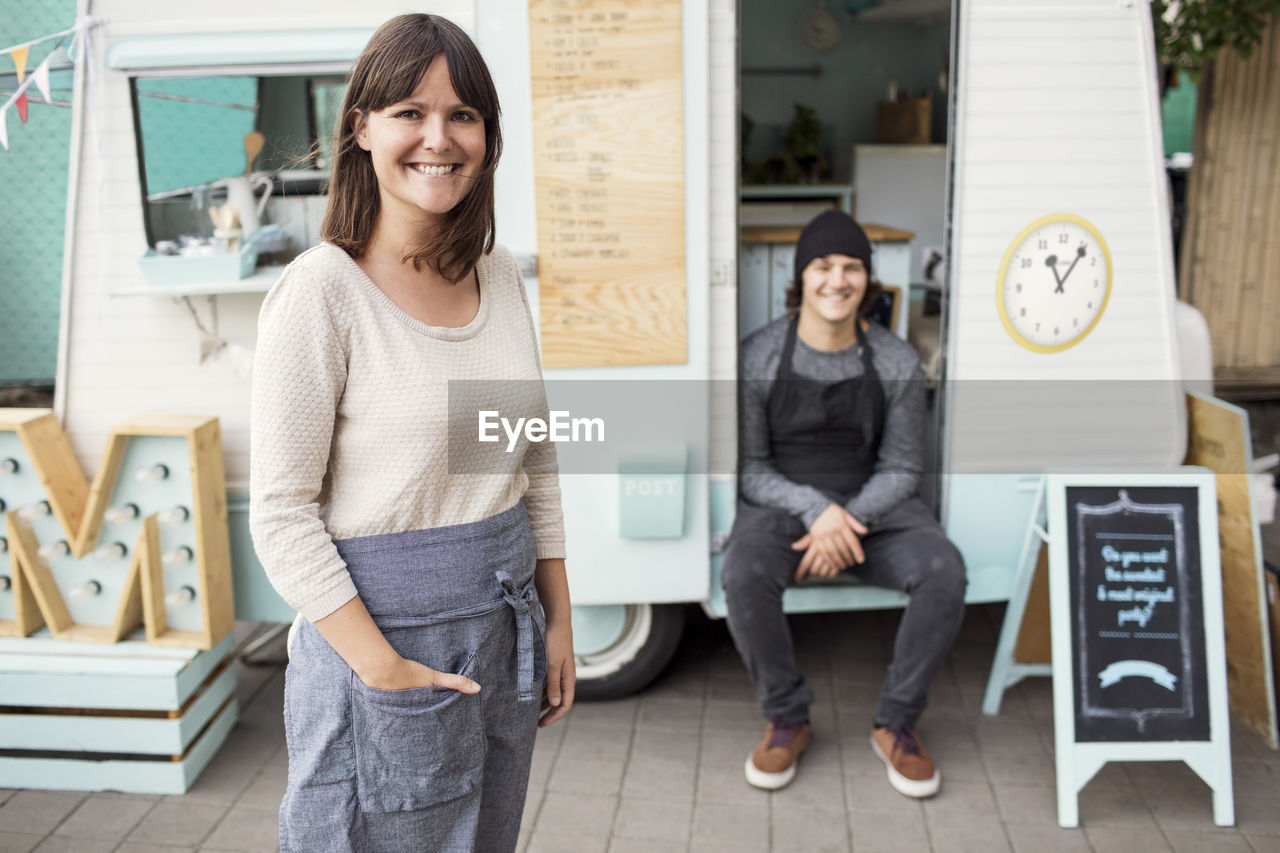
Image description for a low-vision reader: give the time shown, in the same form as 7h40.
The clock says 11h06
